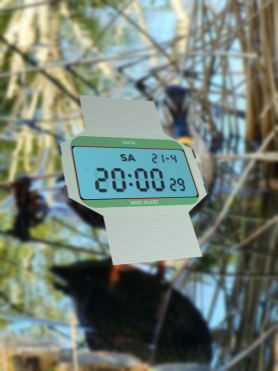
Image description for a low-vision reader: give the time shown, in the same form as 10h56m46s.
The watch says 20h00m29s
